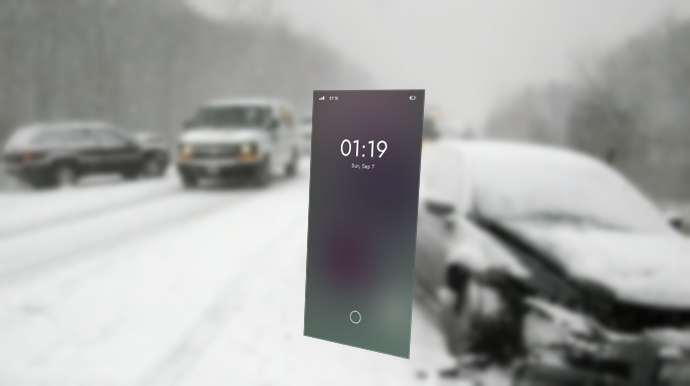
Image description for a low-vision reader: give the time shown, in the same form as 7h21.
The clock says 1h19
